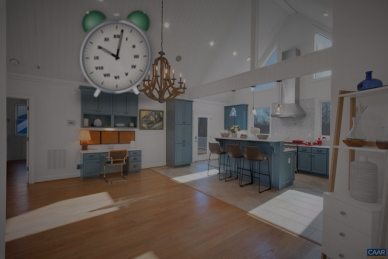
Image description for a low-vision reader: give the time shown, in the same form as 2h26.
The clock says 10h02
